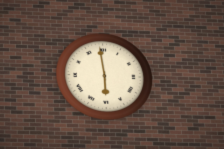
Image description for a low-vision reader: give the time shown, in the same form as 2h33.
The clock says 5h59
